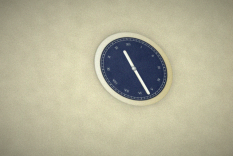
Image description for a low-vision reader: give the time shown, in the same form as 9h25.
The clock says 11h27
